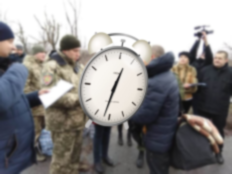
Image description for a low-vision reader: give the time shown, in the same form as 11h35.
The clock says 12h32
